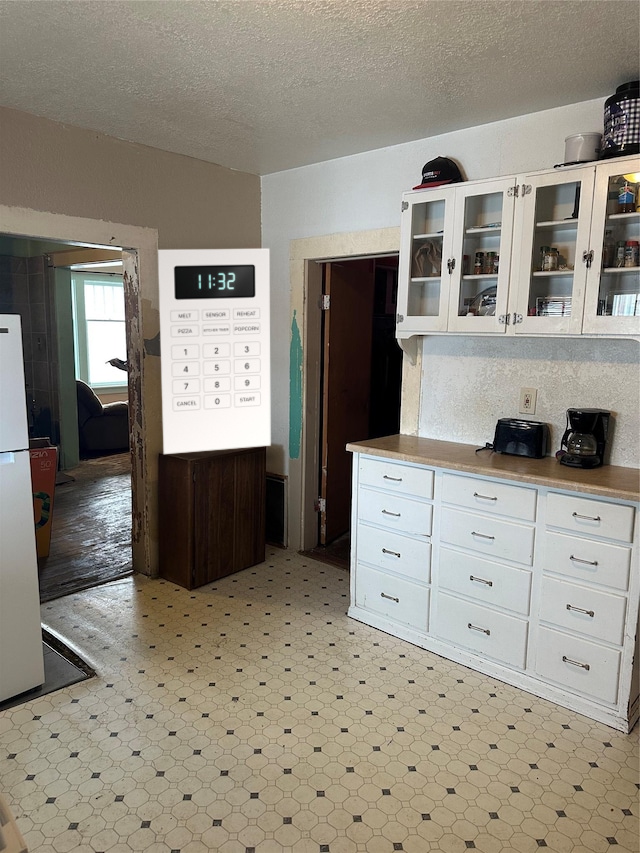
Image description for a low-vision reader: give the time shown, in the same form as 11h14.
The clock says 11h32
